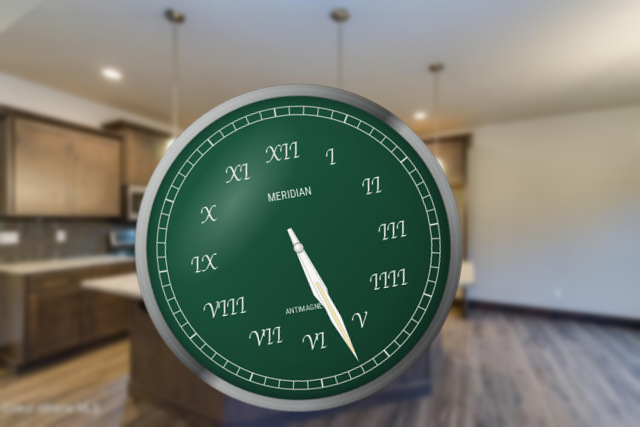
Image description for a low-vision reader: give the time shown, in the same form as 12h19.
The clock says 5h27
